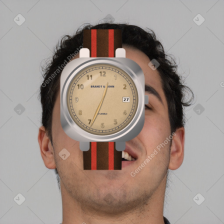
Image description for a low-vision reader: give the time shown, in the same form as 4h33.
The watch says 12h34
